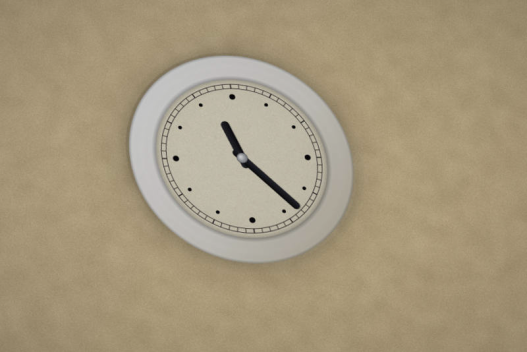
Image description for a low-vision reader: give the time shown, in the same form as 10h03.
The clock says 11h23
